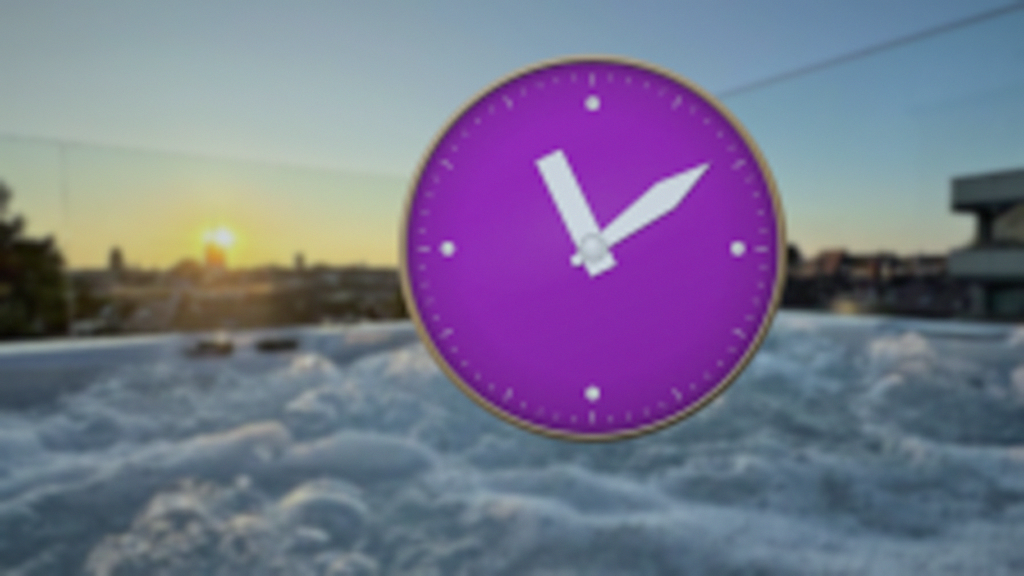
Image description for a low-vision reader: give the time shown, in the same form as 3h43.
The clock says 11h09
